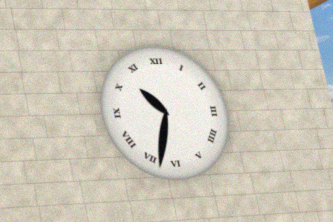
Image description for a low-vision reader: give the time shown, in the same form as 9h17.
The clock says 10h33
